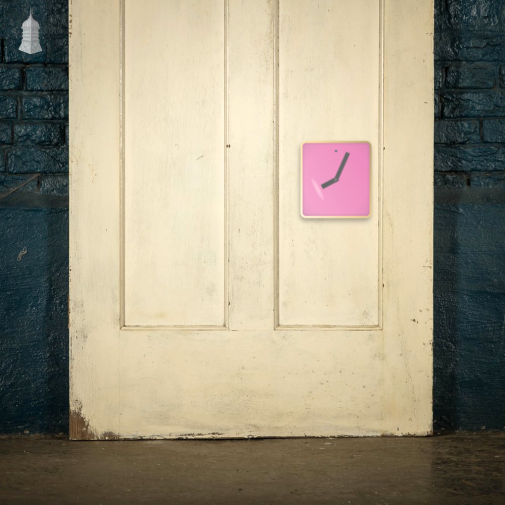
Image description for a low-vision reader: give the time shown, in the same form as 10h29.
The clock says 8h04
